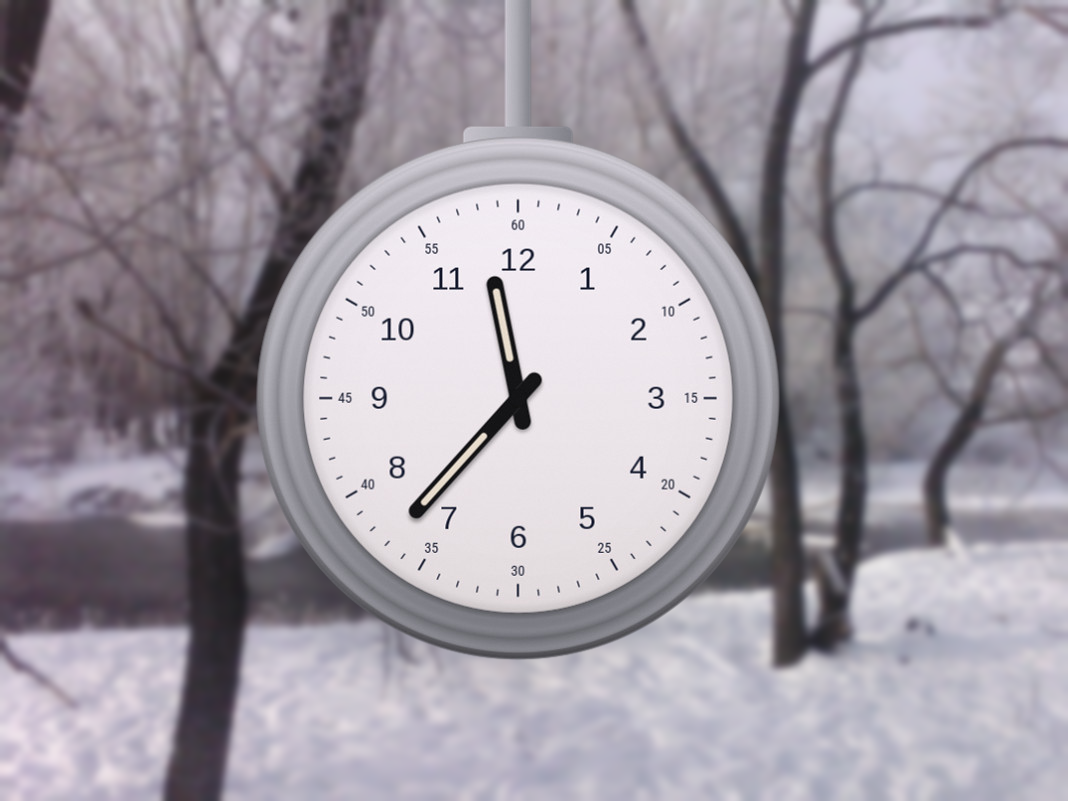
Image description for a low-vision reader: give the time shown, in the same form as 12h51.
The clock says 11h37
